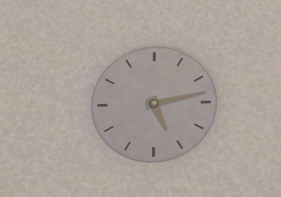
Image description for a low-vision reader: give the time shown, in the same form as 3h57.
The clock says 5h13
